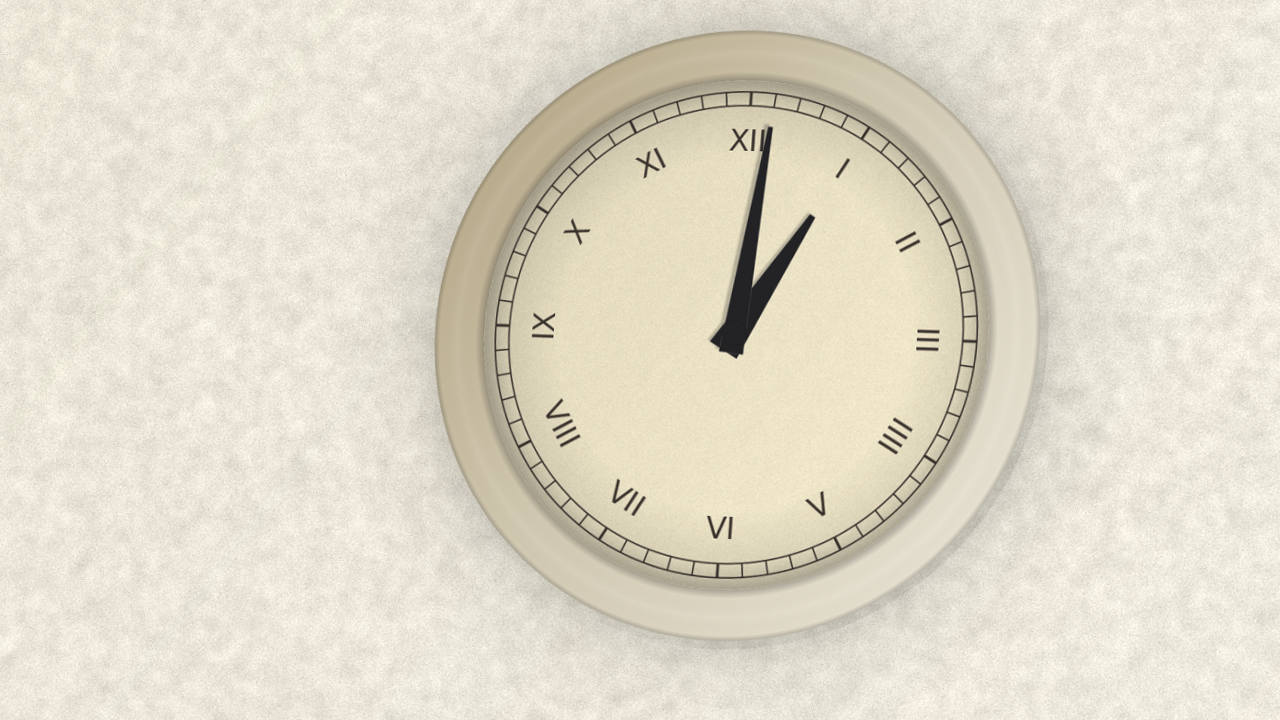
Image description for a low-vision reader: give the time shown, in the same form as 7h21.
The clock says 1h01
